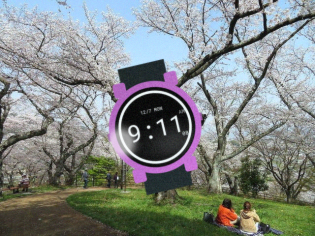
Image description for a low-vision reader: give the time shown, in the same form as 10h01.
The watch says 9h11
